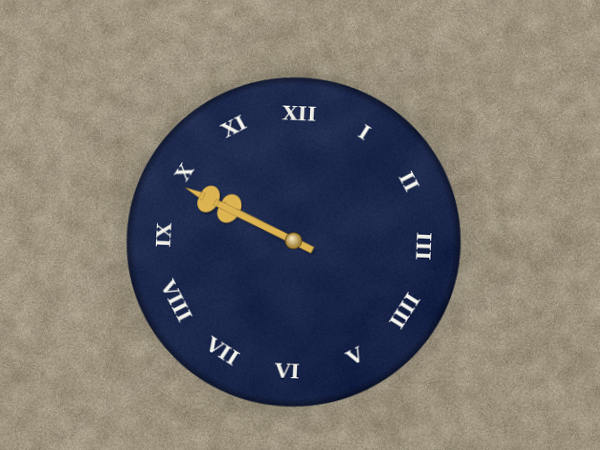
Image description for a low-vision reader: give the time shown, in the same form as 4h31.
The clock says 9h49
